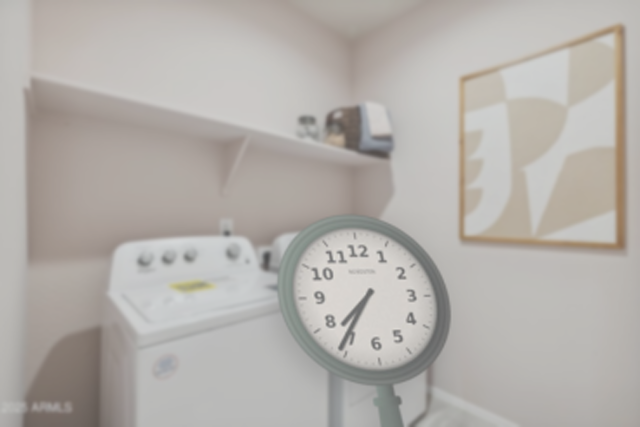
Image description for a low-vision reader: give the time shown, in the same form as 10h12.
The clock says 7h36
